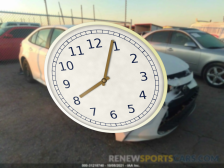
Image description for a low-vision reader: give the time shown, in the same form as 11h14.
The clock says 8h04
